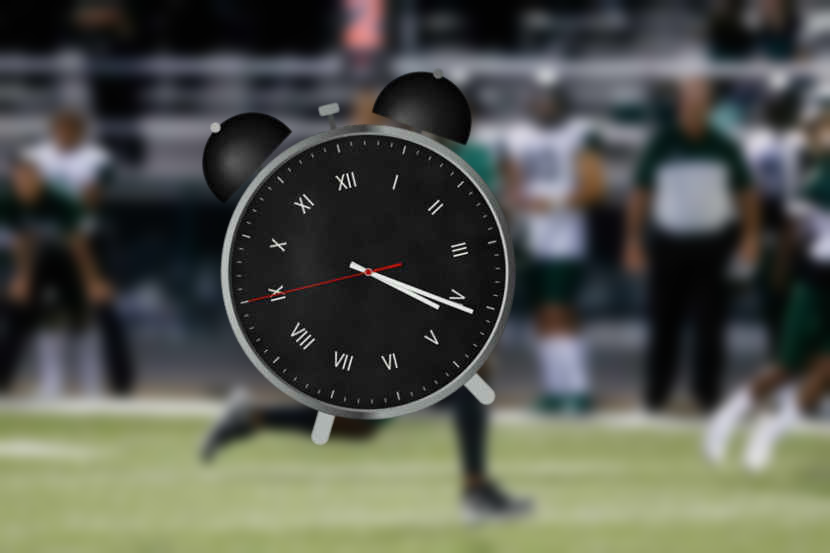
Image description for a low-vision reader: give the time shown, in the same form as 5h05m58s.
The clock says 4h20m45s
